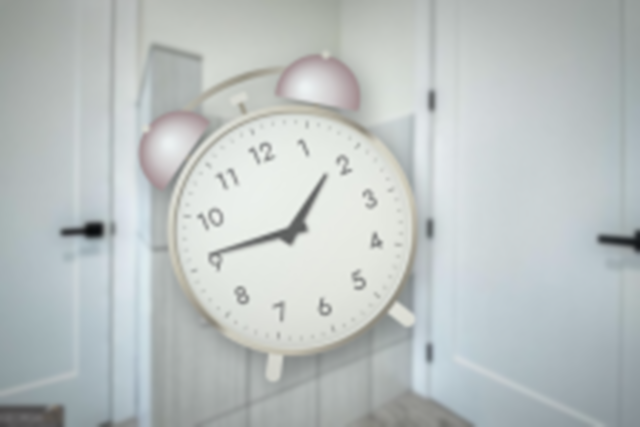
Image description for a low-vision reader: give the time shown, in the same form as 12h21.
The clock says 1h46
